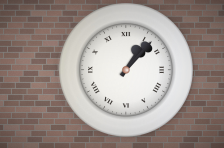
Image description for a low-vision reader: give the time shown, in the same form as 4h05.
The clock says 1h07
